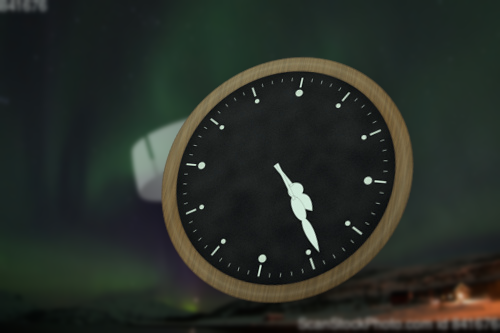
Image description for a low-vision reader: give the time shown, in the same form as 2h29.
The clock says 4h24
